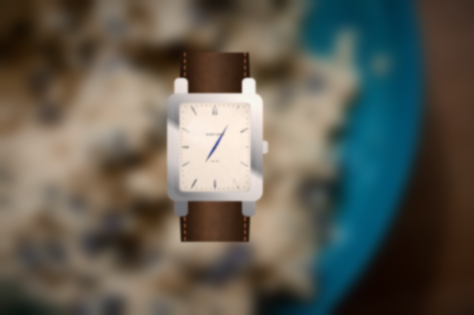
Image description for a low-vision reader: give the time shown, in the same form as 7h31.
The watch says 7h05
